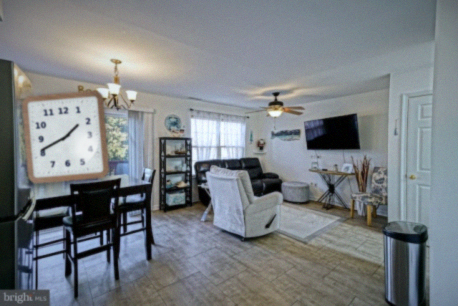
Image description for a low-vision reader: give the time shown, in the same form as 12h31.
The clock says 1h41
